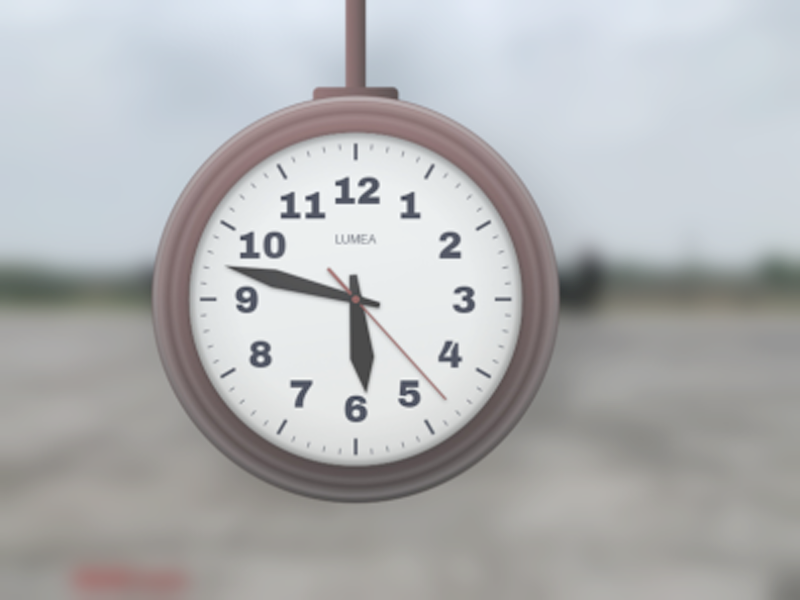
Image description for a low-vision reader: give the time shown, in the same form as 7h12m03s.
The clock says 5h47m23s
